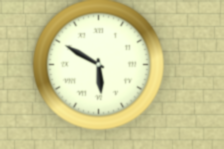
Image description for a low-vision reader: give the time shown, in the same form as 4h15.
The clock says 5h50
